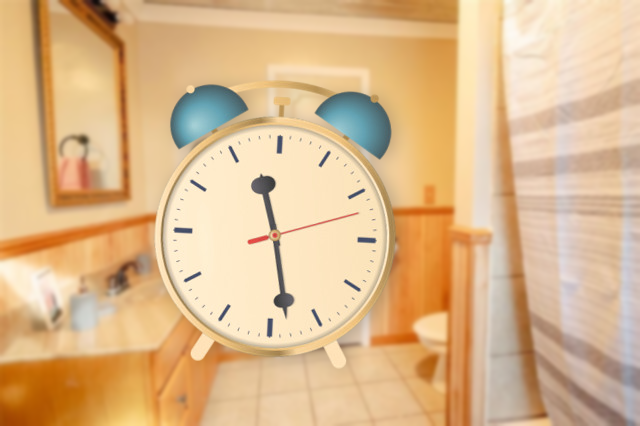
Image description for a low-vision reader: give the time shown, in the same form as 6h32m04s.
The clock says 11h28m12s
